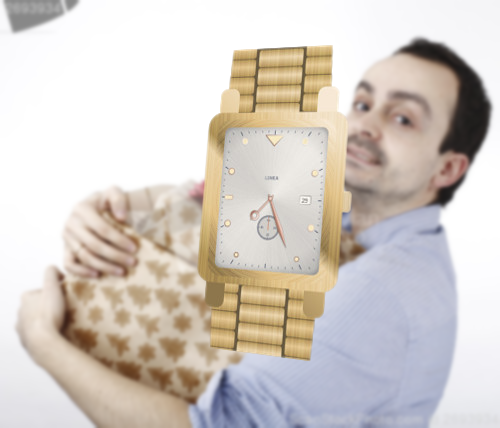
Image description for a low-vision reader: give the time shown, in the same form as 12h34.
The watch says 7h26
